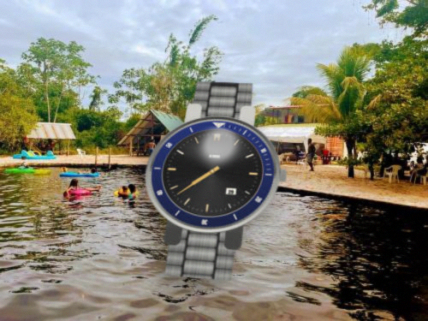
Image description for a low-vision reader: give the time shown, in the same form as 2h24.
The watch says 7h38
